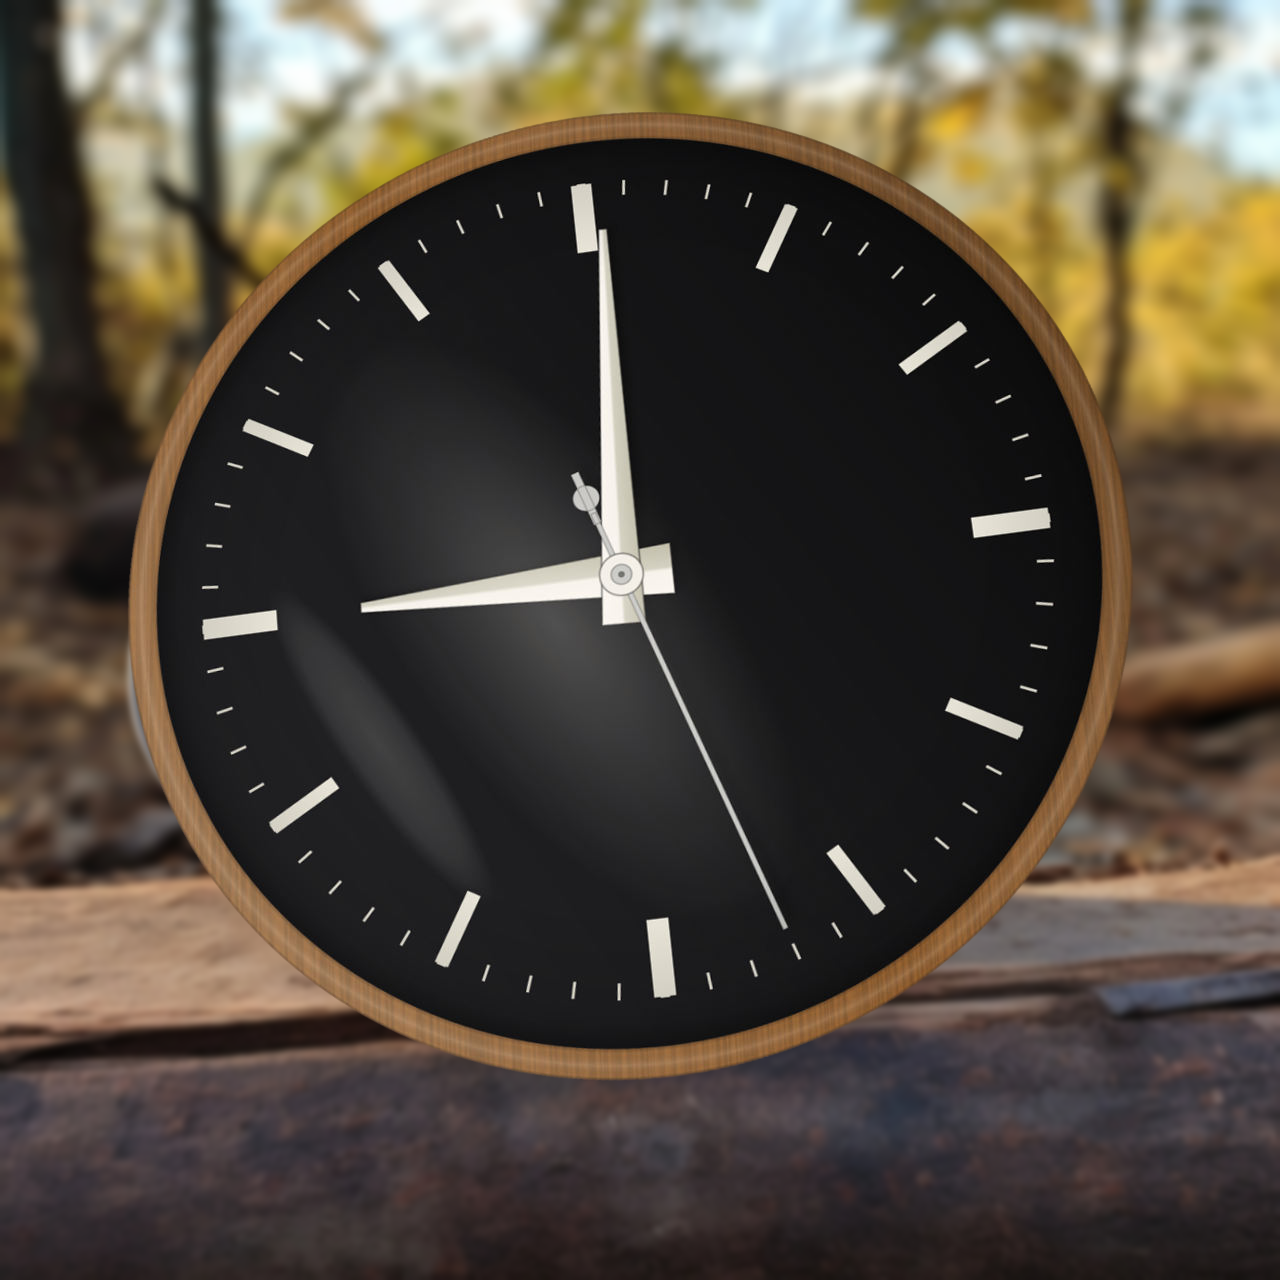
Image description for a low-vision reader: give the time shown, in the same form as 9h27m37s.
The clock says 9h00m27s
